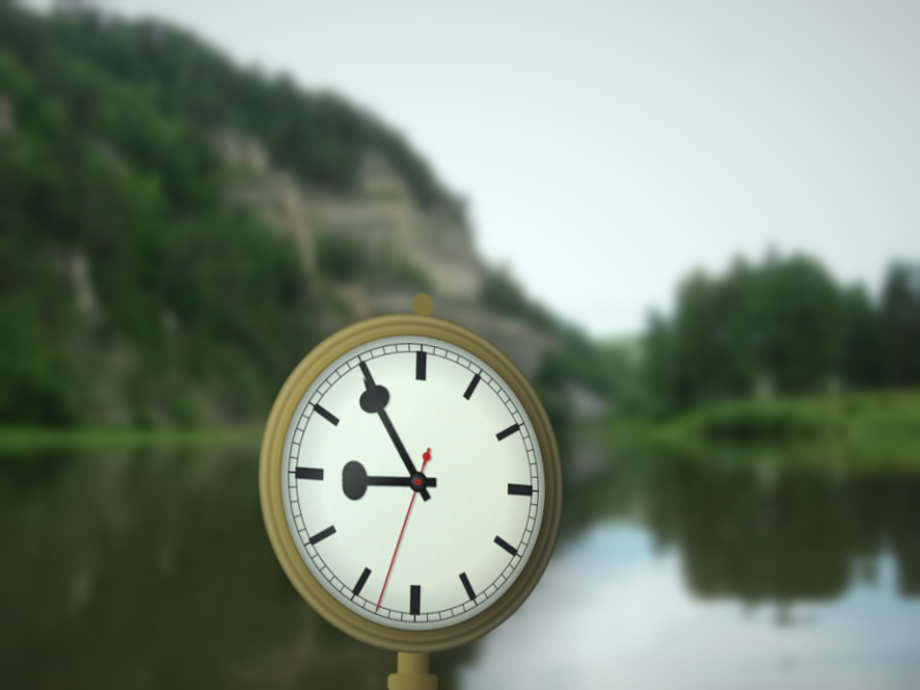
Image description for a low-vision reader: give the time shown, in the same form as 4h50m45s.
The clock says 8h54m33s
